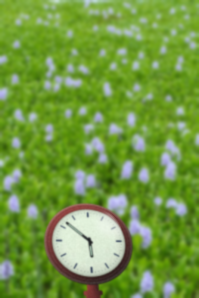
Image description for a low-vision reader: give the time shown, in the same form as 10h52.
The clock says 5h52
